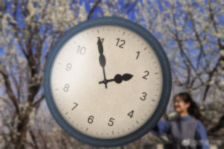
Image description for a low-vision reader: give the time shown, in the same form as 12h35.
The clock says 1h55
